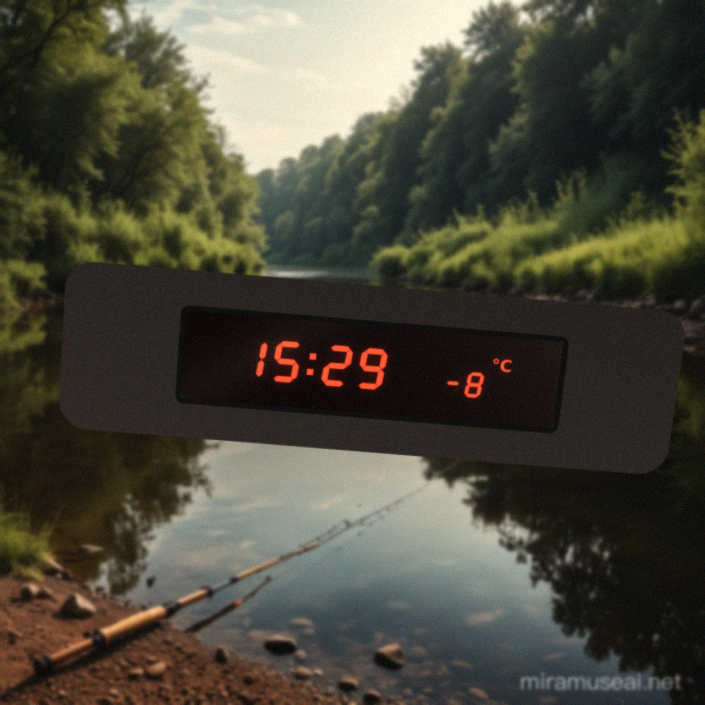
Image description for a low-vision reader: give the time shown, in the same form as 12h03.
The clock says 15h29
